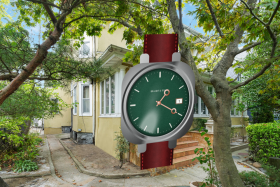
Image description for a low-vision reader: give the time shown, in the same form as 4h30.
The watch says 1h20
